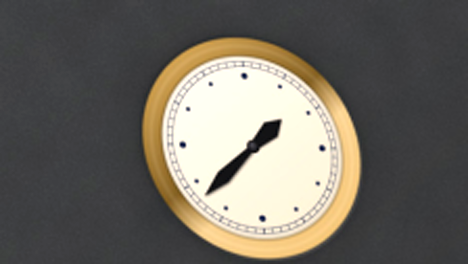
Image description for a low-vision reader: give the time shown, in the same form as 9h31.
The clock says 1h38
